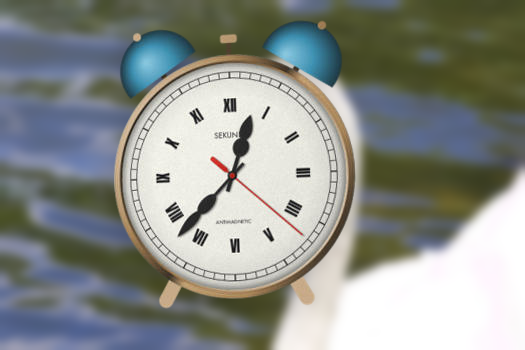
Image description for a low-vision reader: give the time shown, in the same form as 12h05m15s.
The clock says 12h37m22s
